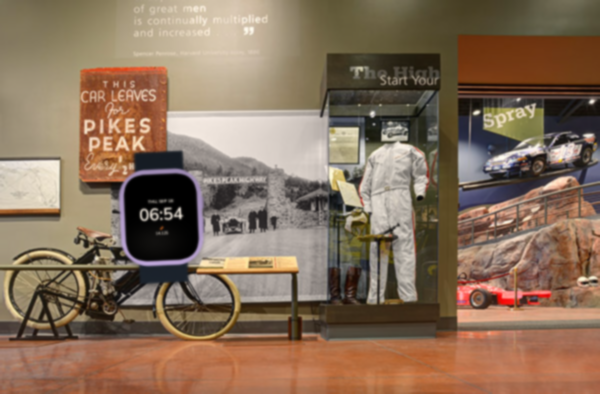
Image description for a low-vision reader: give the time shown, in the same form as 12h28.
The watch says 6h54
